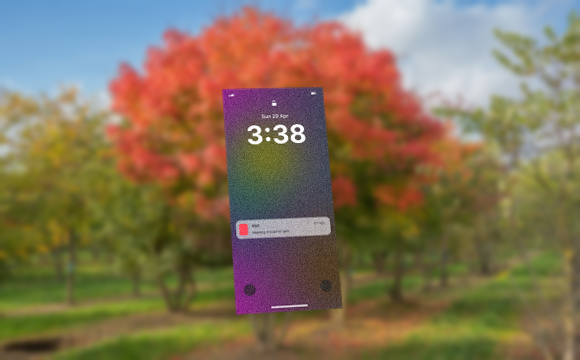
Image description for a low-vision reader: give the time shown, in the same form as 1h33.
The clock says 3h38
